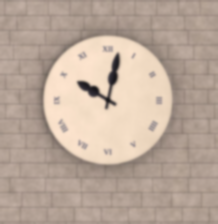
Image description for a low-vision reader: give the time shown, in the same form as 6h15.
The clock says 10h02
